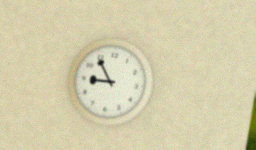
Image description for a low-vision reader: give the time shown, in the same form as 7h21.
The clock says 8h54
